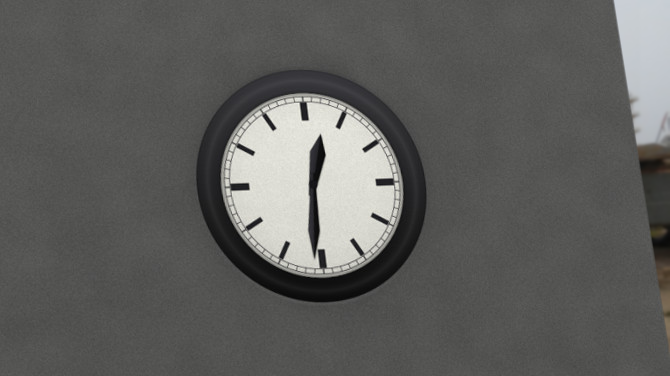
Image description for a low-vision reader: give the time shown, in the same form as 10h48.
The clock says 12h31
